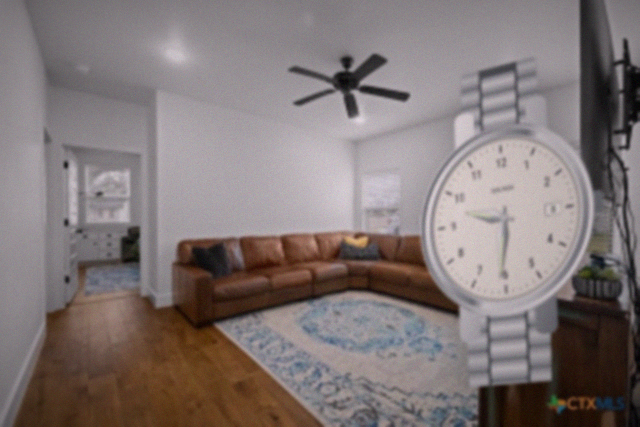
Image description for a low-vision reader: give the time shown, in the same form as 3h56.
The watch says 9h31
